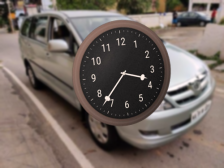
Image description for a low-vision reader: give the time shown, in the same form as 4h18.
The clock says 3h37
